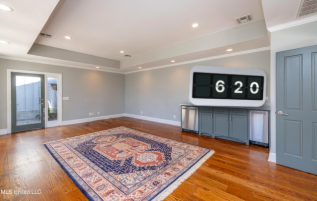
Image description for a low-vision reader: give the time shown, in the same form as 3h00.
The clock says 6h20
